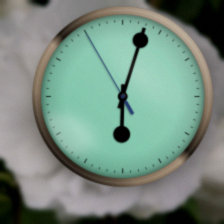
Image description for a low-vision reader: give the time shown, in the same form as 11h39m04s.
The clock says 6h02m55s
